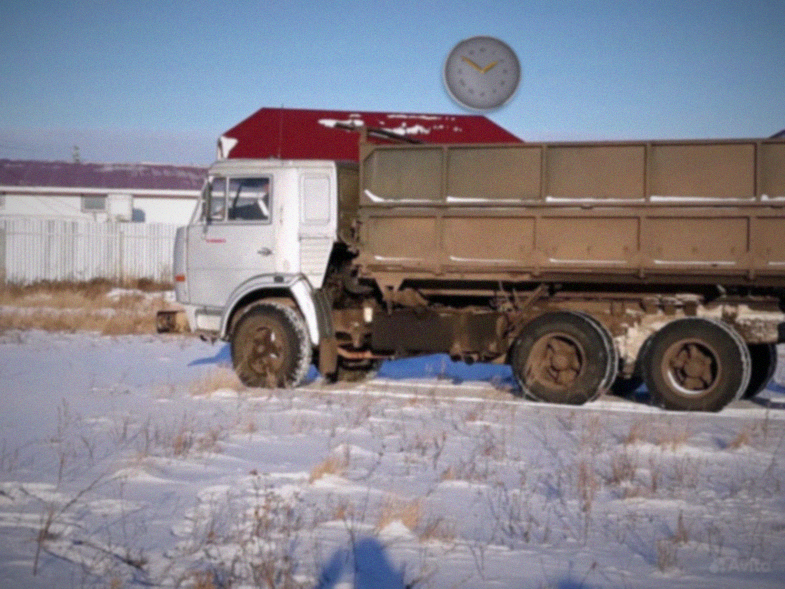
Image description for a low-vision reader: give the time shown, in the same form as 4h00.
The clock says 1h51
